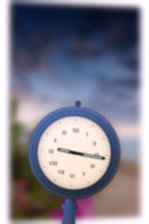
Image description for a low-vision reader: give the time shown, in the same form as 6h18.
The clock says 9h16
